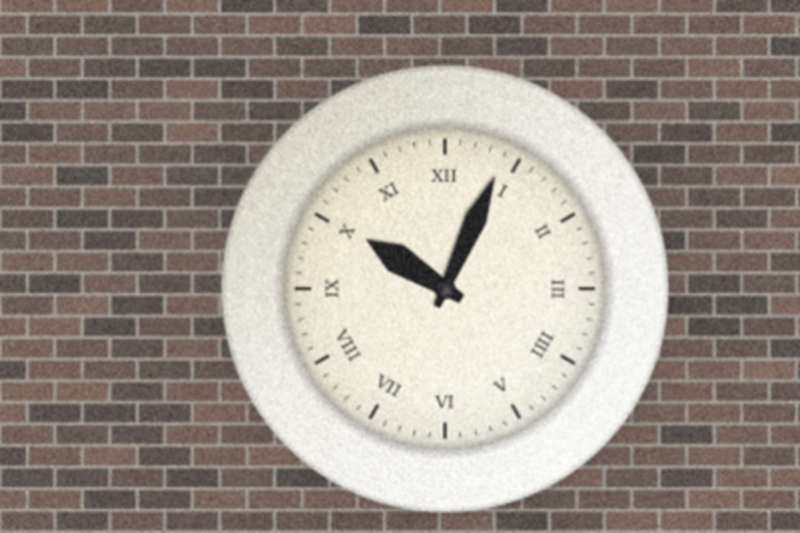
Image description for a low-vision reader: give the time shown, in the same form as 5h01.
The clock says 10h04
